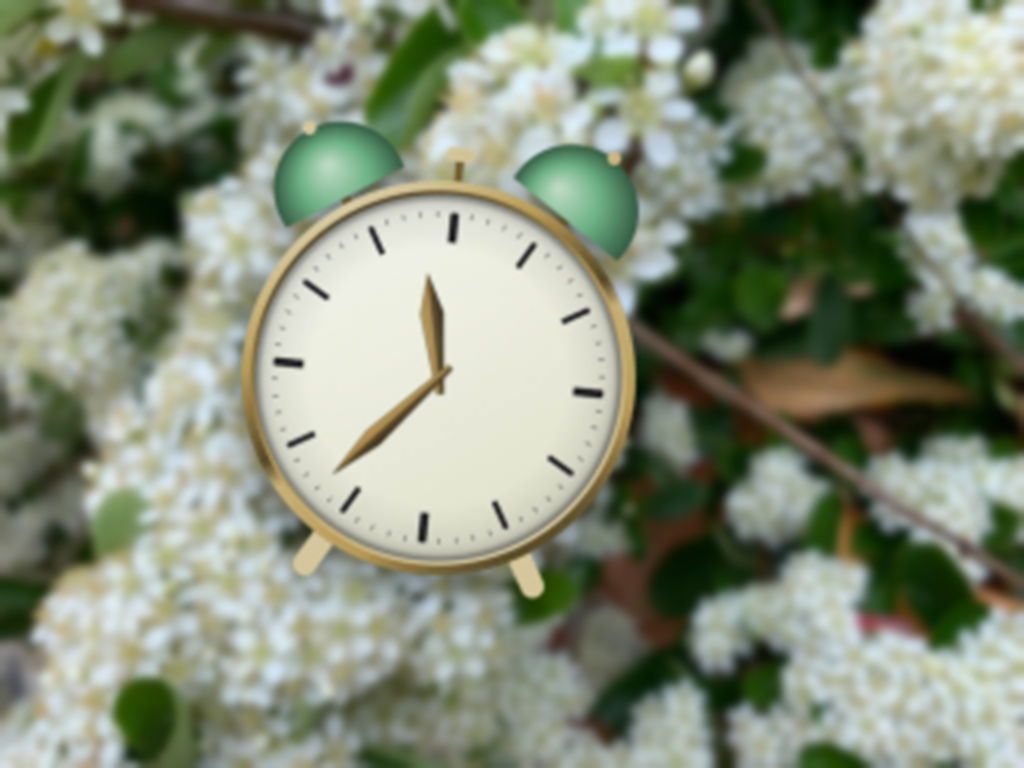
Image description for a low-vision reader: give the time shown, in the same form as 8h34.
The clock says 11h37
